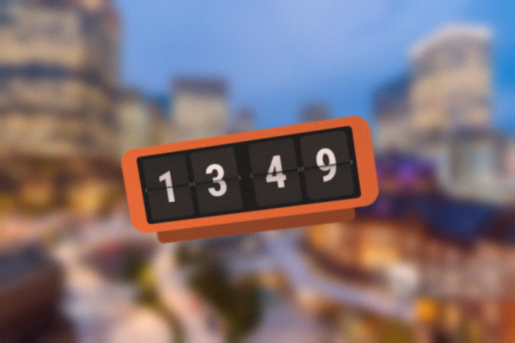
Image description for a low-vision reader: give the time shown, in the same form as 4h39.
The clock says 13h49
